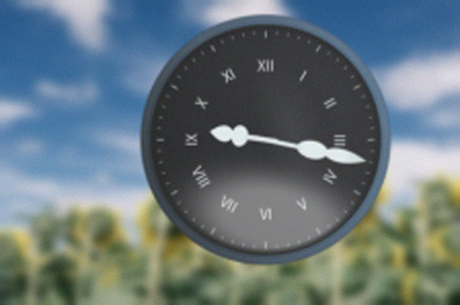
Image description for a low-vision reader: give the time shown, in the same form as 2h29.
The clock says 9h17
